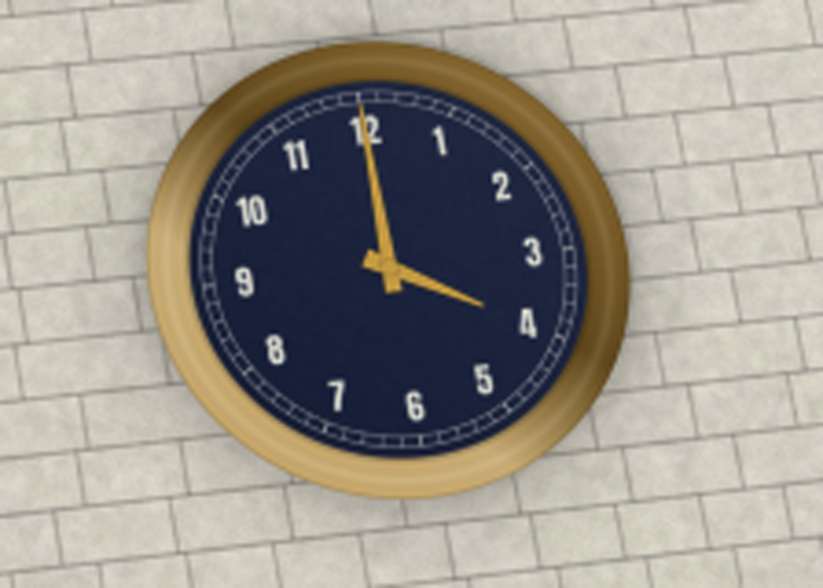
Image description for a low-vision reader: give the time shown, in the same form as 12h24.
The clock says 4h00
